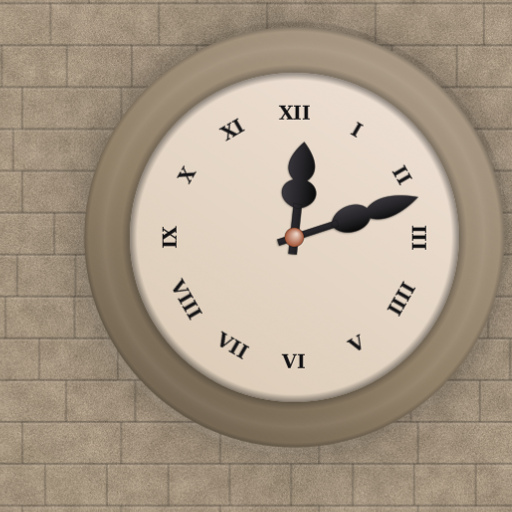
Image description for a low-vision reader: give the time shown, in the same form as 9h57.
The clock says 12h12
